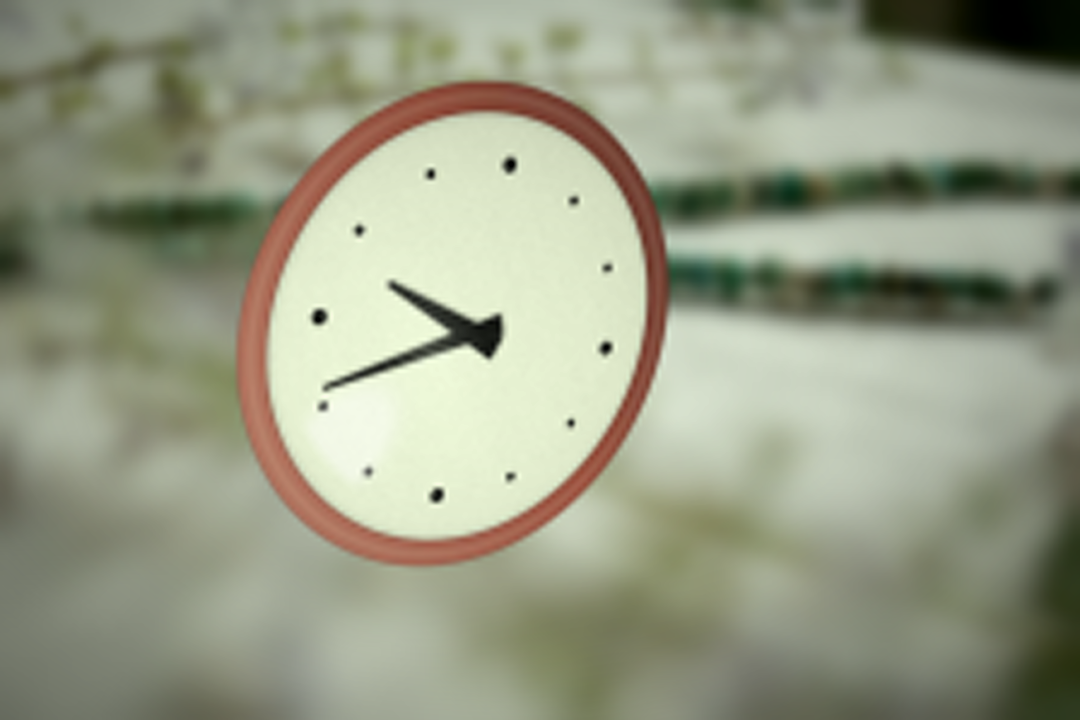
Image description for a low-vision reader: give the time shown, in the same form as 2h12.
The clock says 9h41
